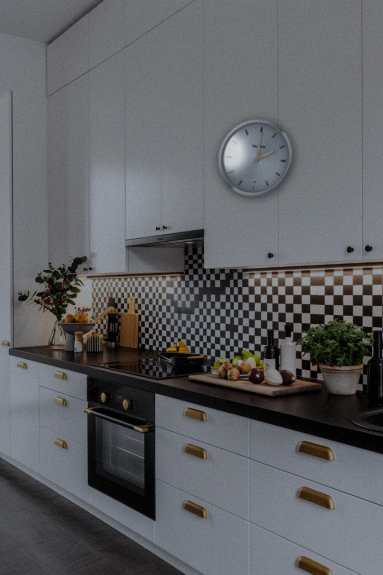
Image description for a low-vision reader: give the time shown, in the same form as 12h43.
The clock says 2h00
